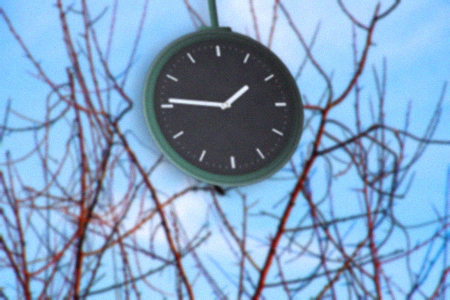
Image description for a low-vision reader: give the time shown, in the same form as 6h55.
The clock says 1h46
